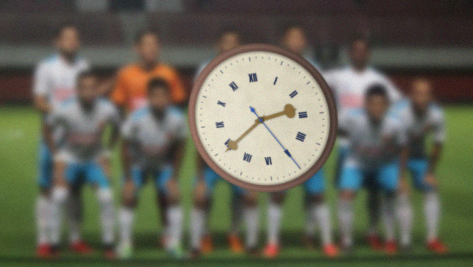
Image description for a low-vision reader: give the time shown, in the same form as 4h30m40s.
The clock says 2h39m25s
